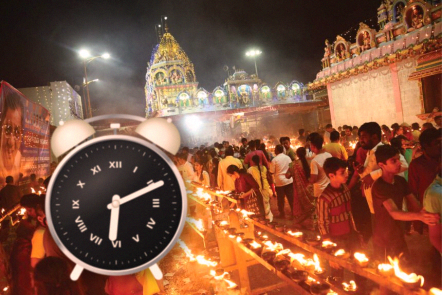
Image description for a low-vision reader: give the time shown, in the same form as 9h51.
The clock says 6h11
